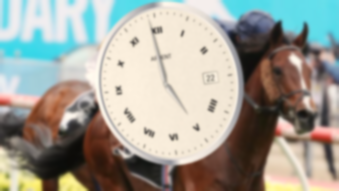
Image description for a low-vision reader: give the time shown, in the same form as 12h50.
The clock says 4h59
